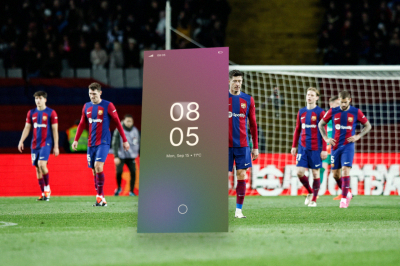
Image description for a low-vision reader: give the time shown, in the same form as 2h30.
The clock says 8h05
